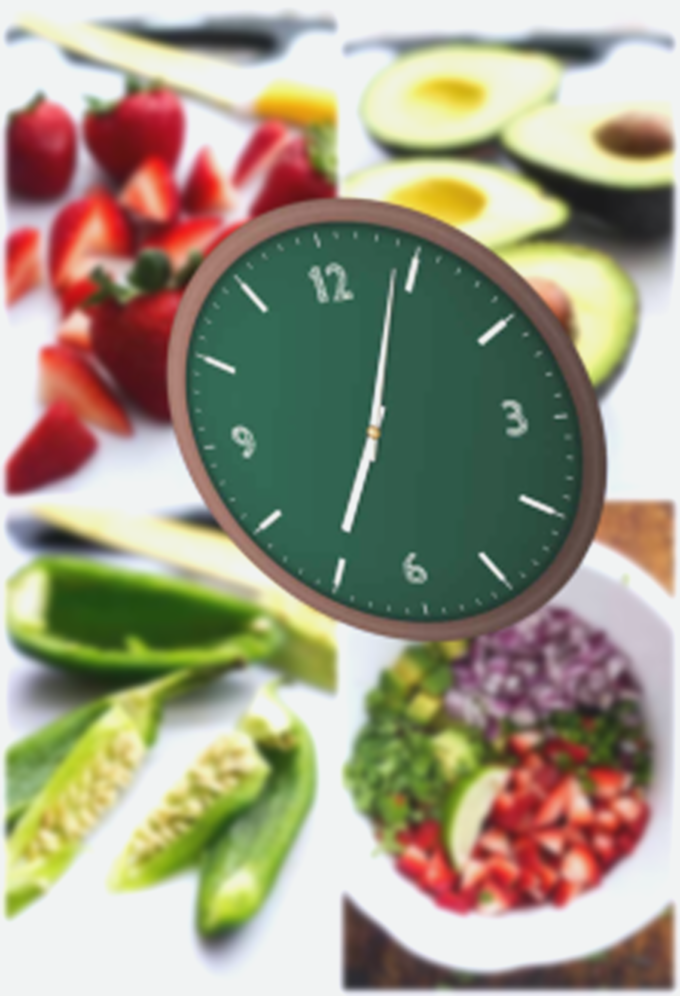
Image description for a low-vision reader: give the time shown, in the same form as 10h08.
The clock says 7h04
